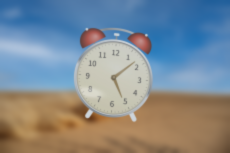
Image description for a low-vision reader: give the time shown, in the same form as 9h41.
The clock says 5h08
